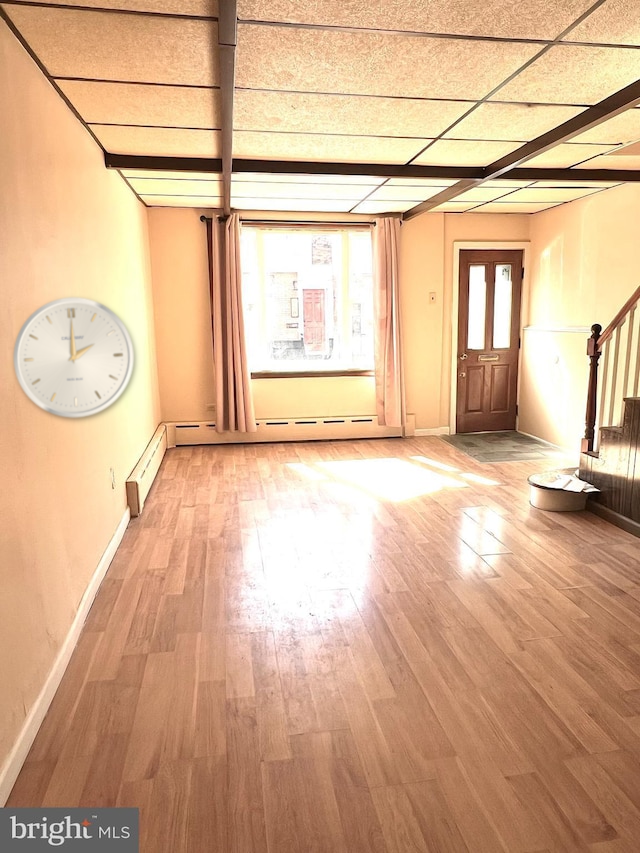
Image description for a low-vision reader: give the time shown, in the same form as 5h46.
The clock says 2h00
